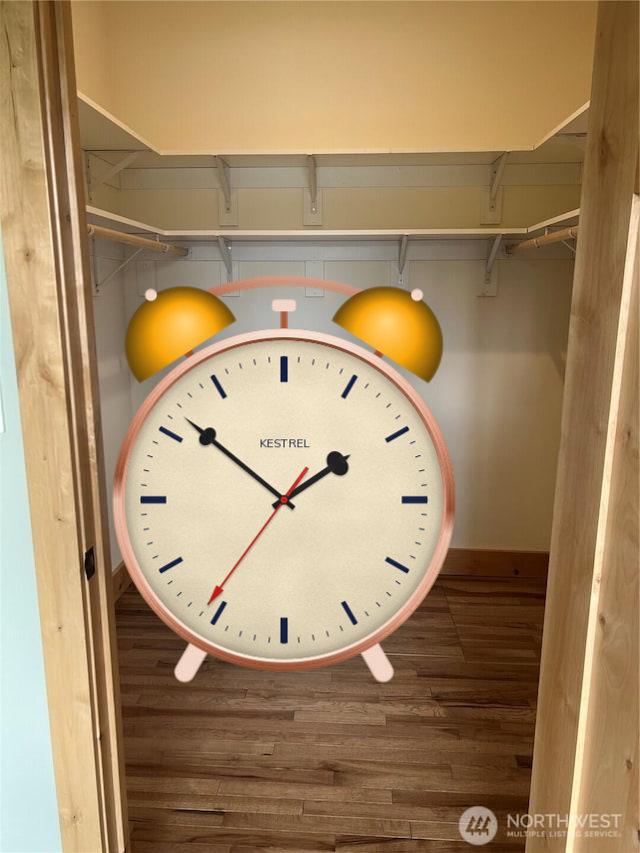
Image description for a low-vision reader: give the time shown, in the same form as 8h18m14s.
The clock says 1h51m36s
